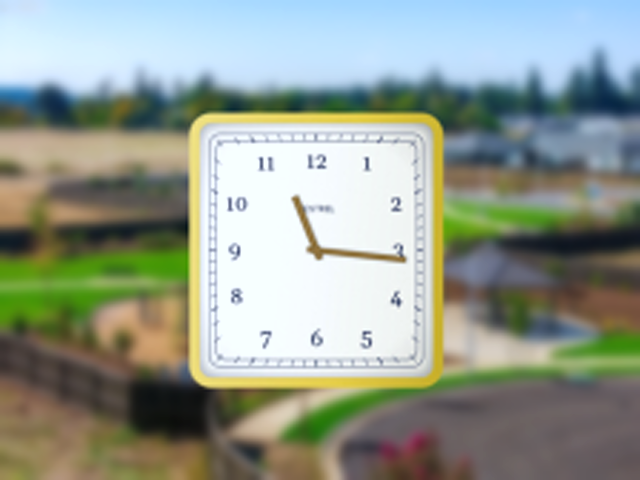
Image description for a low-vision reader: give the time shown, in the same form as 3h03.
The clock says 11h16
